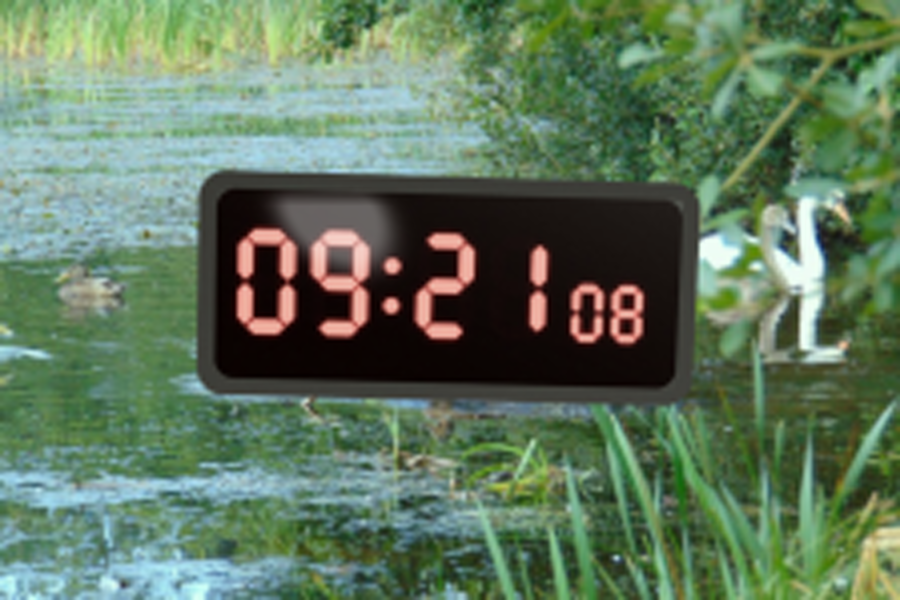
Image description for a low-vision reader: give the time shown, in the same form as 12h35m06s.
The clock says 9h21m08s
